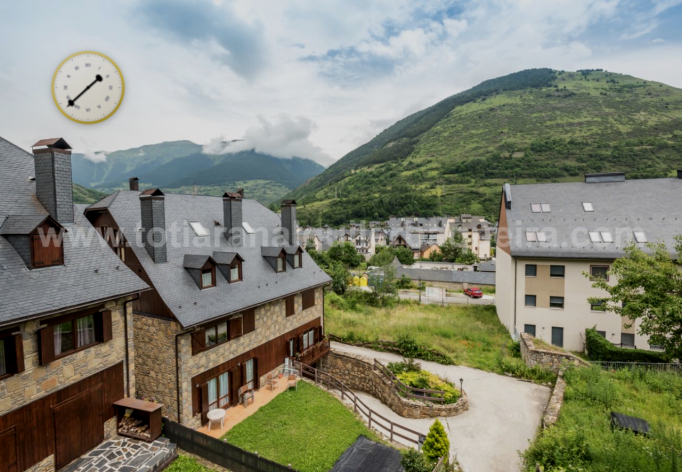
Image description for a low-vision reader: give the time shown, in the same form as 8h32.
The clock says 1h38
